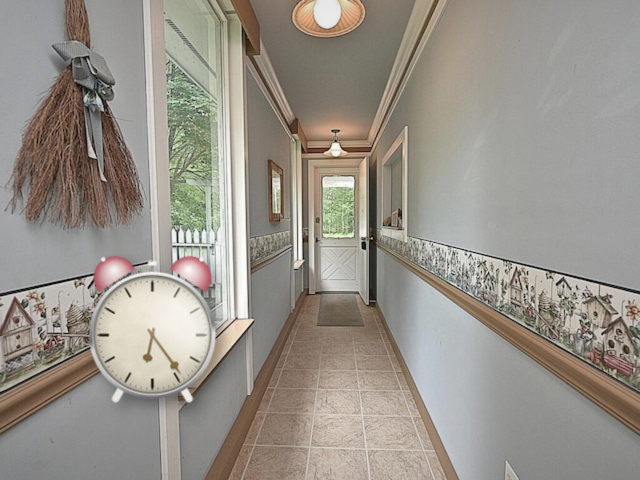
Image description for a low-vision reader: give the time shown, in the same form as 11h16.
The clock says 6h24
